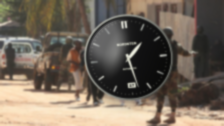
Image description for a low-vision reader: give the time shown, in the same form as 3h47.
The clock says 1h28
